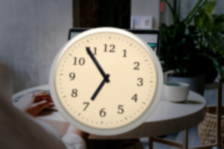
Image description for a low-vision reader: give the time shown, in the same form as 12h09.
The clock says 6h54
